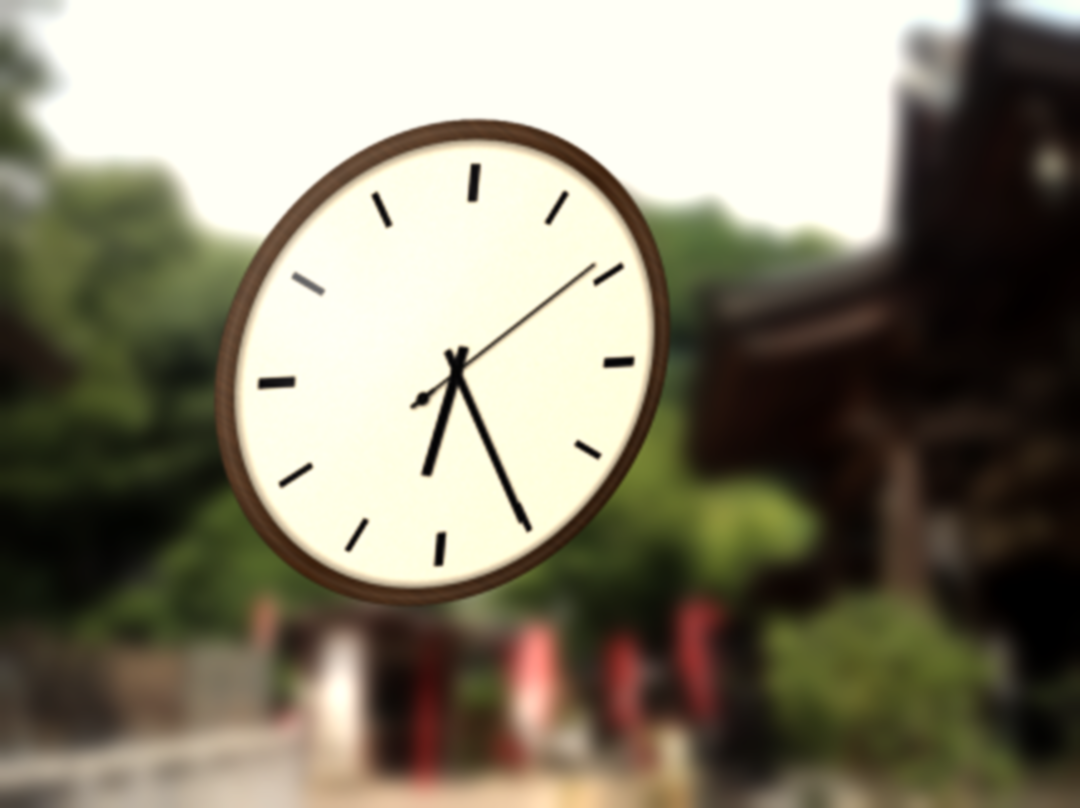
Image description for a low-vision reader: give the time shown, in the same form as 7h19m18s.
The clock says 6h25m09s
